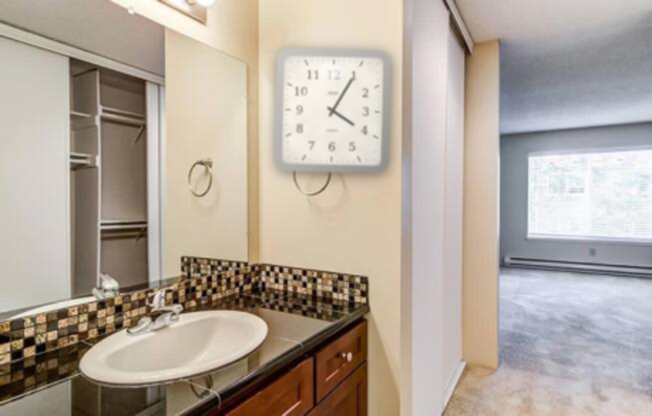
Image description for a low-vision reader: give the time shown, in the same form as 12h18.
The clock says 4h05
